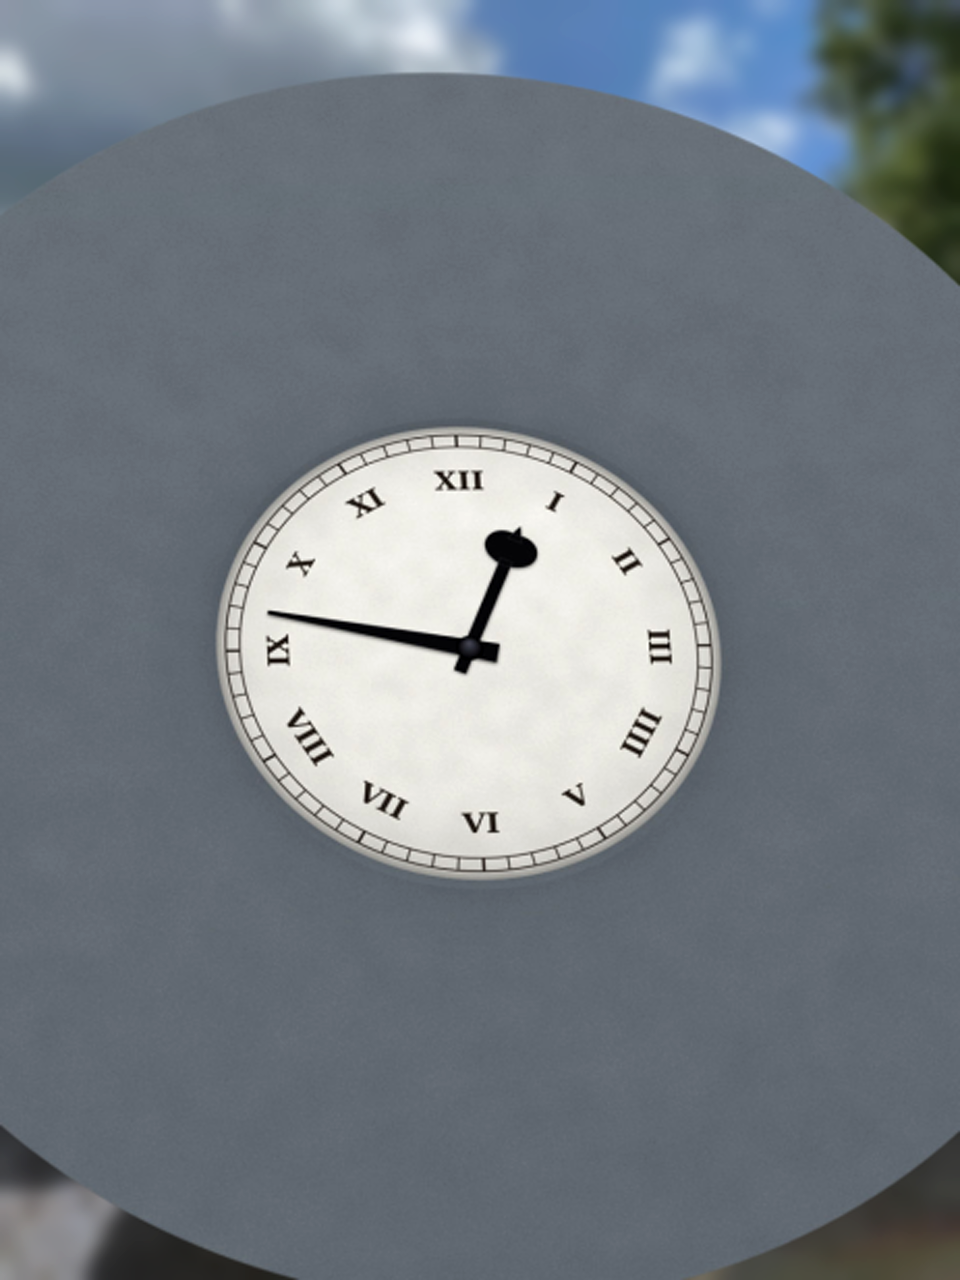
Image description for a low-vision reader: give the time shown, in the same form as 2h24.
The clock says 12h47
